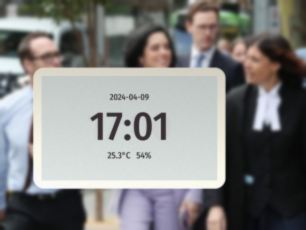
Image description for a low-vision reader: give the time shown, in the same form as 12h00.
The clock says 17h01
